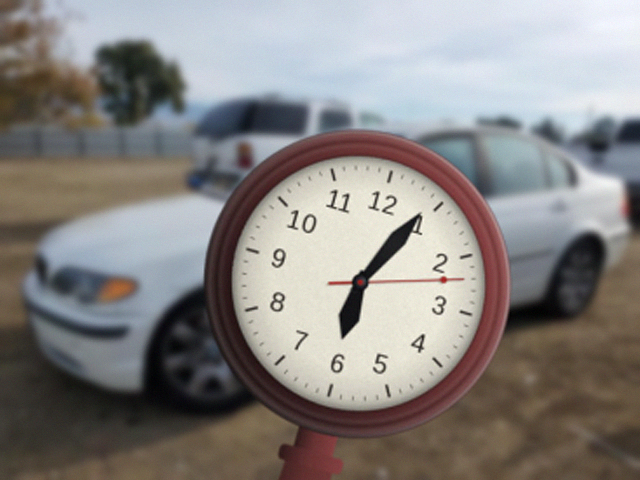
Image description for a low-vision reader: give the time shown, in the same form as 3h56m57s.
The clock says 6h04m12s
